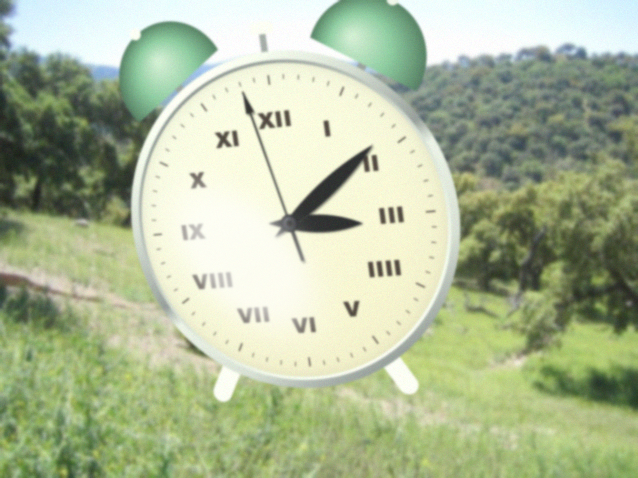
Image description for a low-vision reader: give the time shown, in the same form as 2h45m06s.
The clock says 3h08m58s
